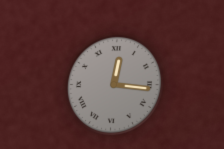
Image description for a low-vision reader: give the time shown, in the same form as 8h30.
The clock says 12h16
